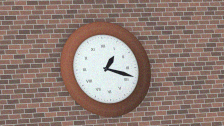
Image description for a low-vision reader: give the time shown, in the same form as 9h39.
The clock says 1h18
